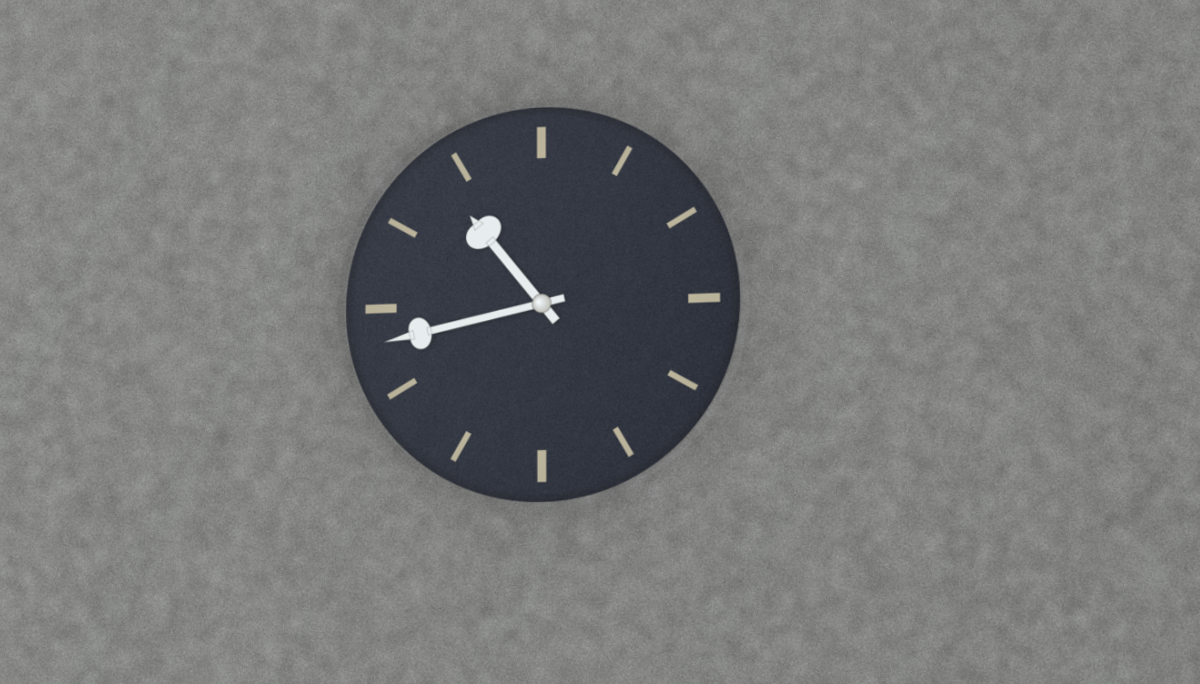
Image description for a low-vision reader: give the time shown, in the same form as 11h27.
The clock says 10h43
